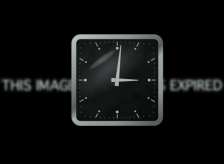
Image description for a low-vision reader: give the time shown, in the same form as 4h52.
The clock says 3h01
